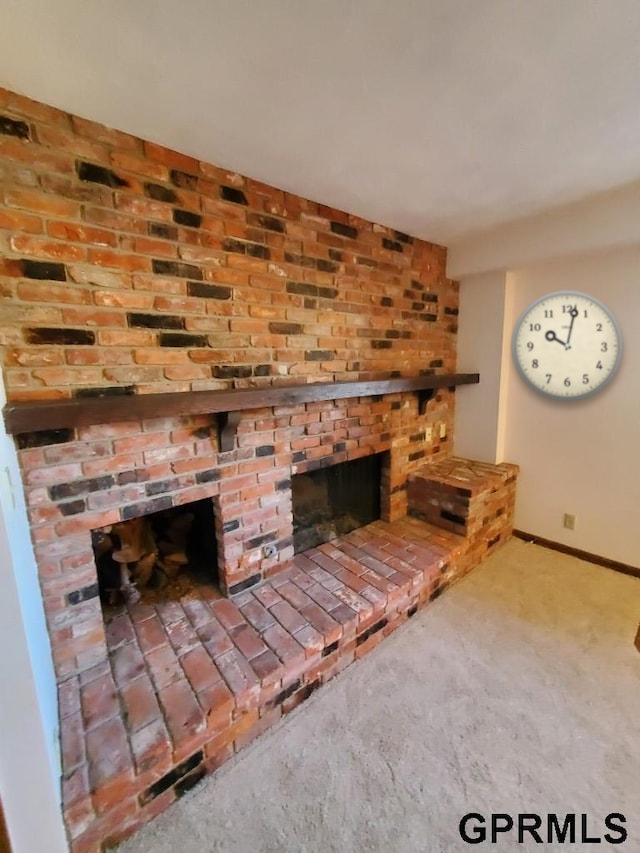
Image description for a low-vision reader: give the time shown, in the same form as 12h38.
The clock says 10h02
